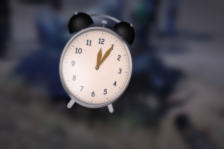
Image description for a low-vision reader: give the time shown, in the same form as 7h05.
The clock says 12h05
